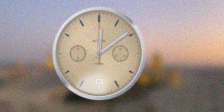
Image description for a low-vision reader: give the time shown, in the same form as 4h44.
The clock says 12h09
